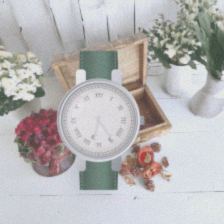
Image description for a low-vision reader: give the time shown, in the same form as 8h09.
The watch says 6h24
